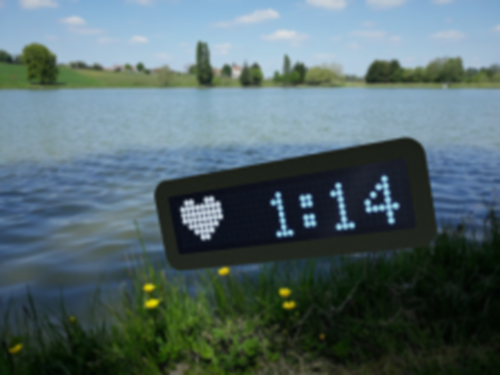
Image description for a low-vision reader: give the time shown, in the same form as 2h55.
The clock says 1h14
